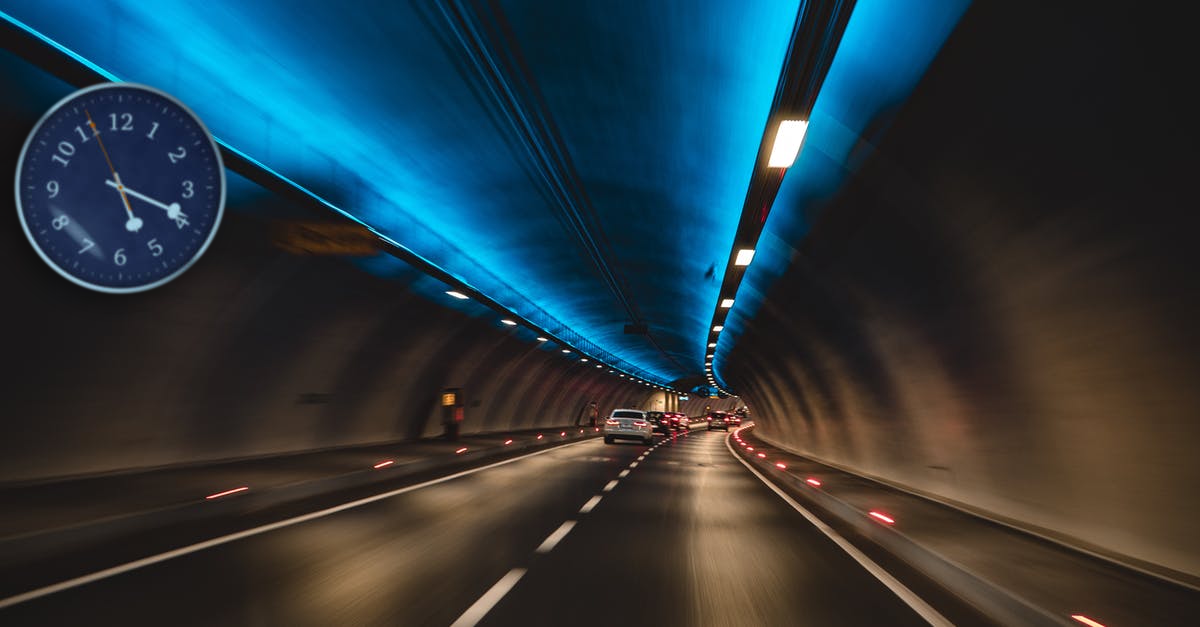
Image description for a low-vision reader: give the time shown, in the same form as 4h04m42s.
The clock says 5h18m56s
